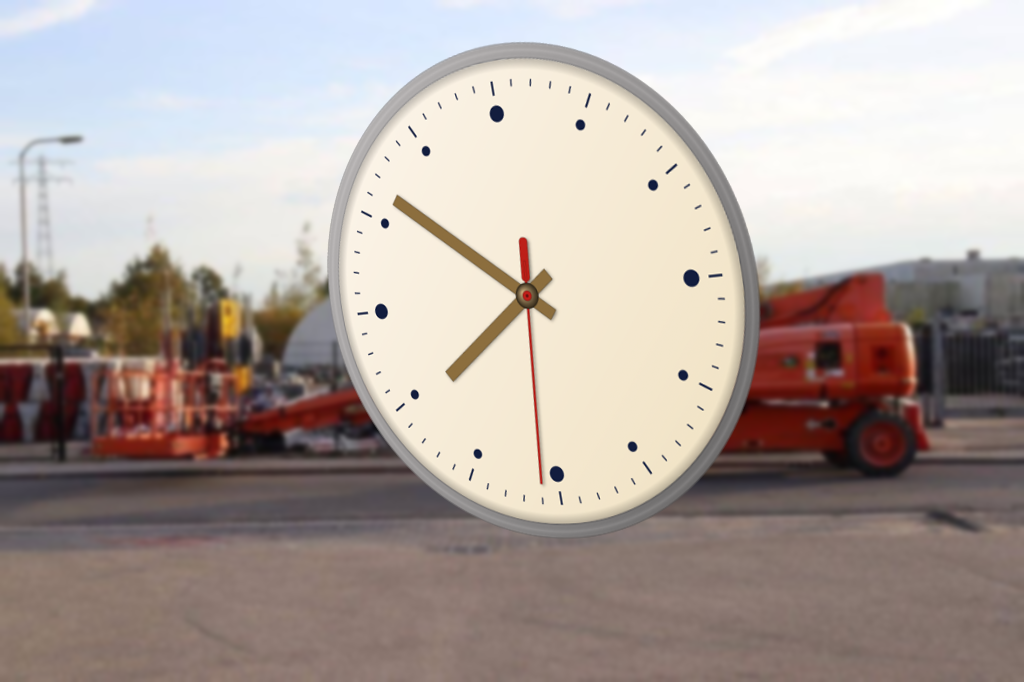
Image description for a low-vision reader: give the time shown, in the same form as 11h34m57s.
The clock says 7h51m31s
